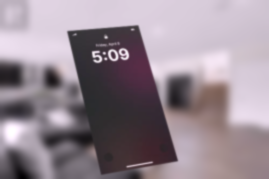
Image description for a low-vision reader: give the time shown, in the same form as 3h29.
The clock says 5h09
